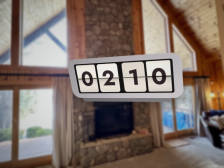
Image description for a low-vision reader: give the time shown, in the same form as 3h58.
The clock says 2h10
